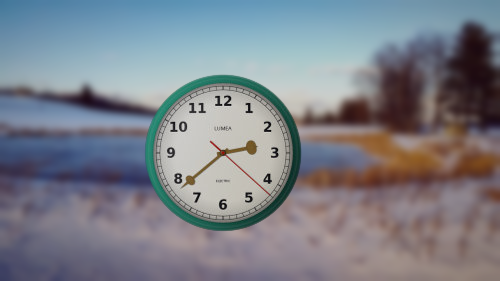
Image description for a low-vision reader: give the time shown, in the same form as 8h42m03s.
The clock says 2h38m22s
